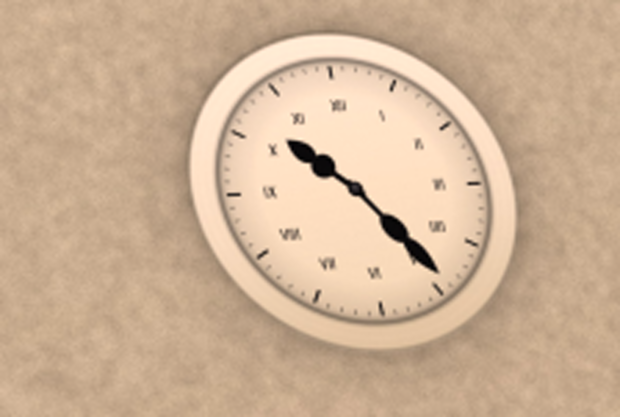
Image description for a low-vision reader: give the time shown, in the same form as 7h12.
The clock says 10h24
